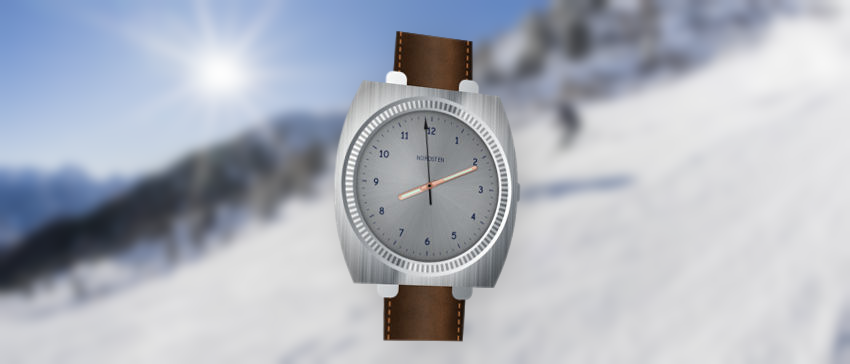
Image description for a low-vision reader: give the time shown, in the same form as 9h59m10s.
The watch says 8h10m59s
